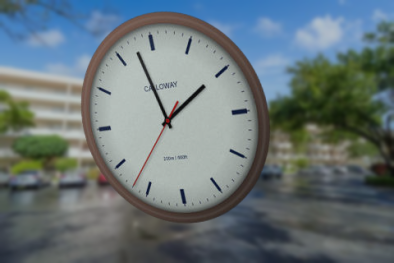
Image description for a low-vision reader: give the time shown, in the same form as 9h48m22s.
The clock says 1h57m37s
